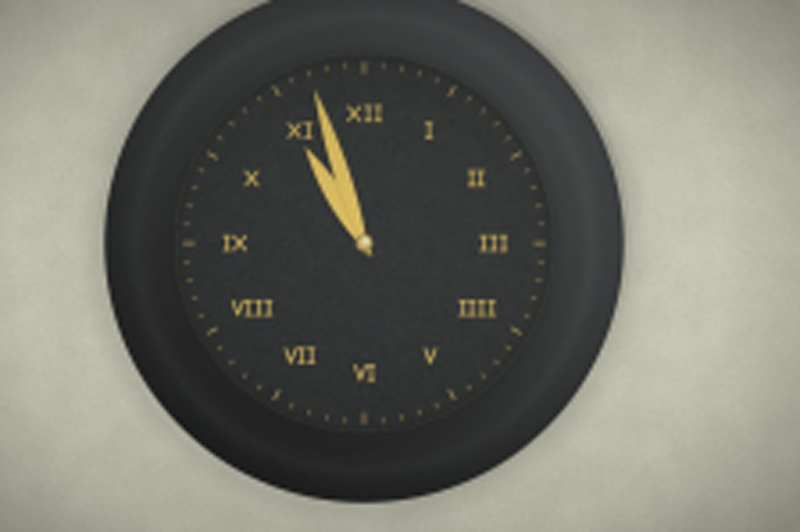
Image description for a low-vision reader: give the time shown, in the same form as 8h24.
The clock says 10h57
